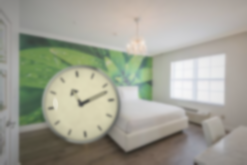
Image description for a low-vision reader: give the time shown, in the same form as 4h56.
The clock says 11h12
